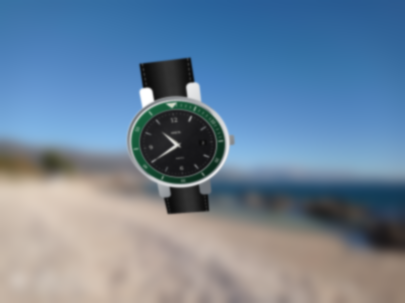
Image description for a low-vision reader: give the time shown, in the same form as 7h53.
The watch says 10h40
